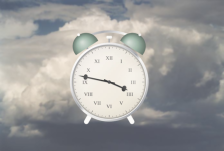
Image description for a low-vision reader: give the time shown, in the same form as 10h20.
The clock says 3h47
